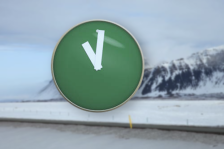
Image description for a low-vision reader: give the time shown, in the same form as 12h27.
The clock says 11h01
